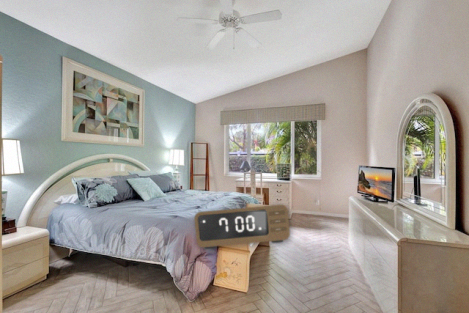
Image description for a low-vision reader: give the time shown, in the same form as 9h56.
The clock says 7h00
